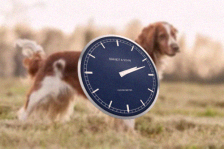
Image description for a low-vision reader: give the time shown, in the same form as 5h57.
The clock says 2h12
